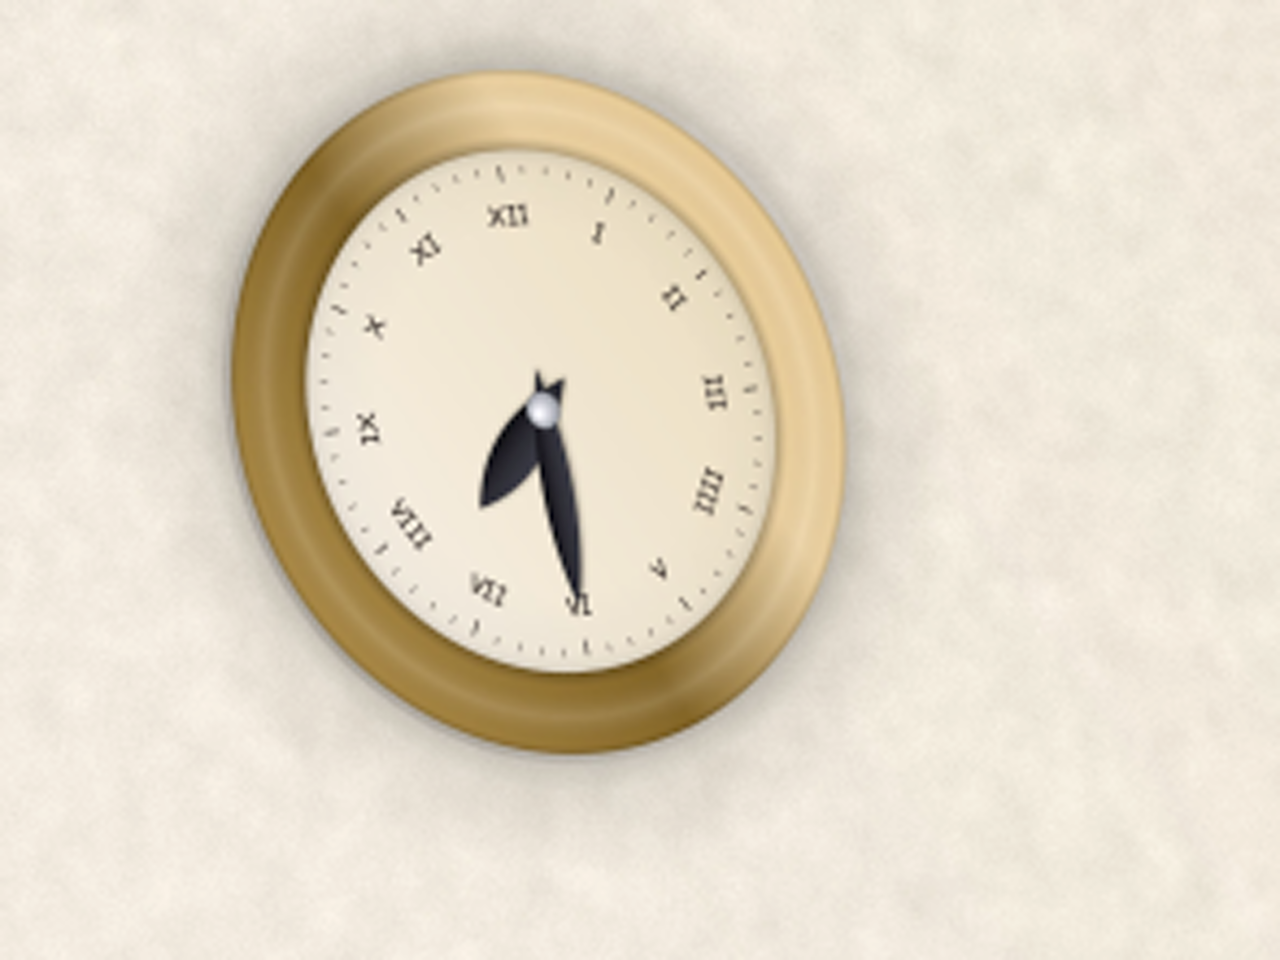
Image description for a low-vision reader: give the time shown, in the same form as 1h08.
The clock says 7h30
